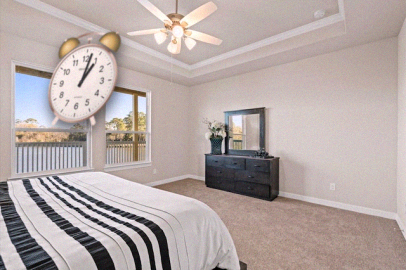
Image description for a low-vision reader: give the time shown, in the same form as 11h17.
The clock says 1h02
